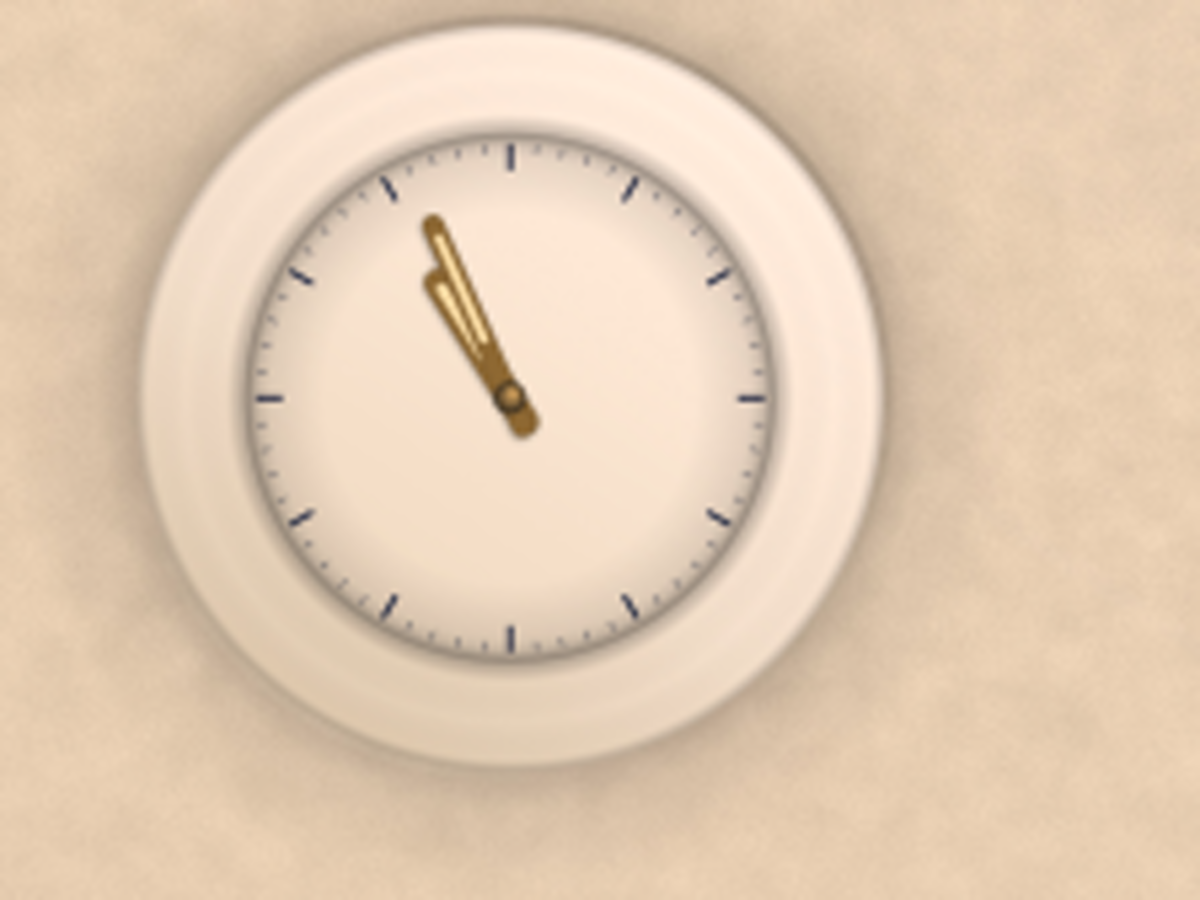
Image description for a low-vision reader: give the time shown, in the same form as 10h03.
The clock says 10h56
